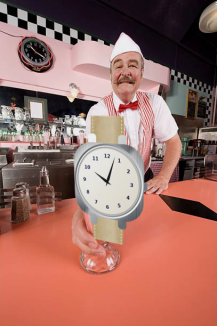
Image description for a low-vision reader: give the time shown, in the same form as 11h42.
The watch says 10h03
